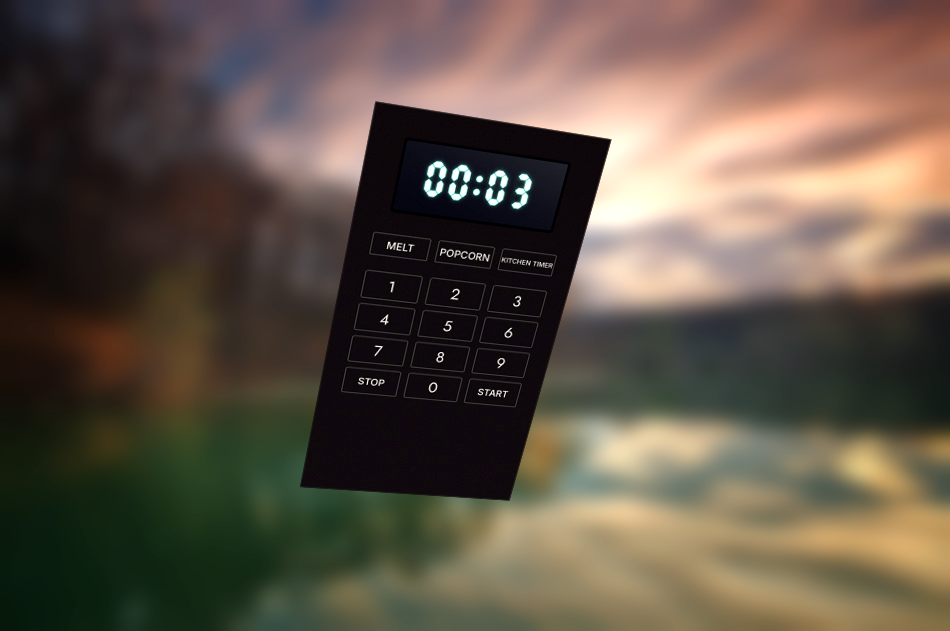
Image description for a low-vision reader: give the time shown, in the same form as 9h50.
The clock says 0h03
